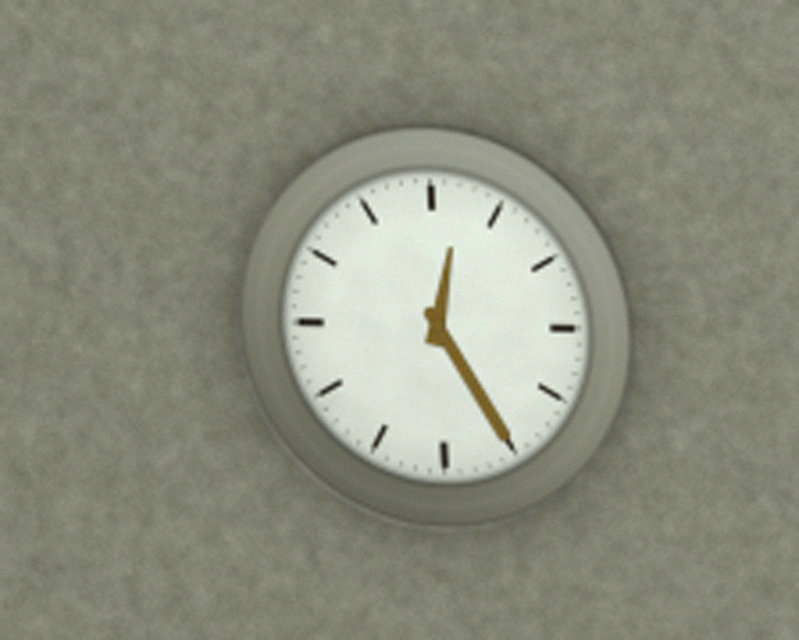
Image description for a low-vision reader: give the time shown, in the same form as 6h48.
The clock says 12h25
